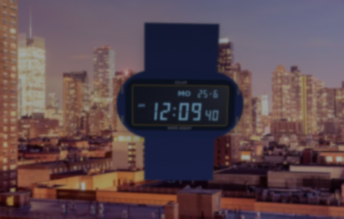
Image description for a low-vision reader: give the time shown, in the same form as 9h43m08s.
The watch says 12h09m40s
